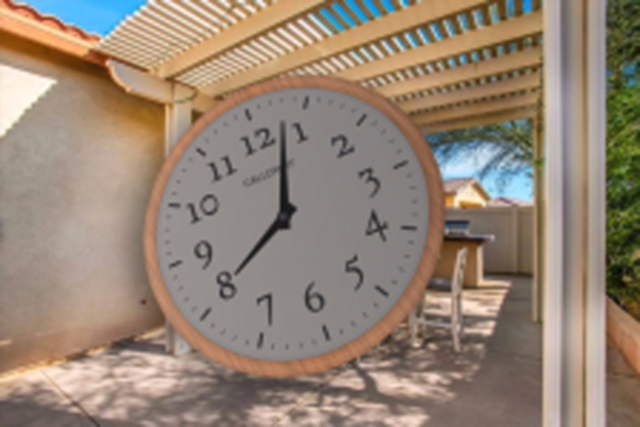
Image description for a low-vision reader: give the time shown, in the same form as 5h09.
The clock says 8h03
